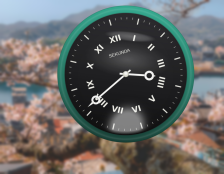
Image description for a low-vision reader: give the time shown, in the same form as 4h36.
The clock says 3h41
